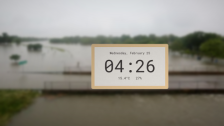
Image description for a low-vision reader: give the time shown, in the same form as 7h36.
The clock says 4h26
